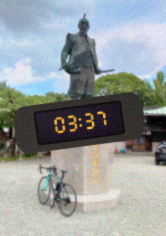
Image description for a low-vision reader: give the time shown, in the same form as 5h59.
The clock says 3h37
